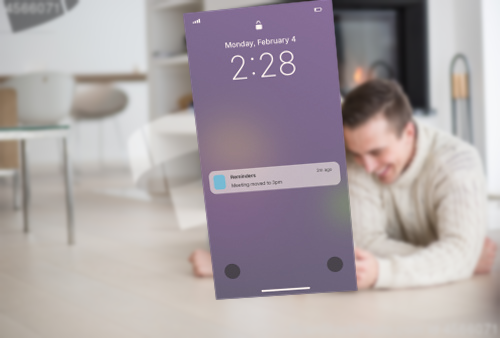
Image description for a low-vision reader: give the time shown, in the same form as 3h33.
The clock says 2h28
